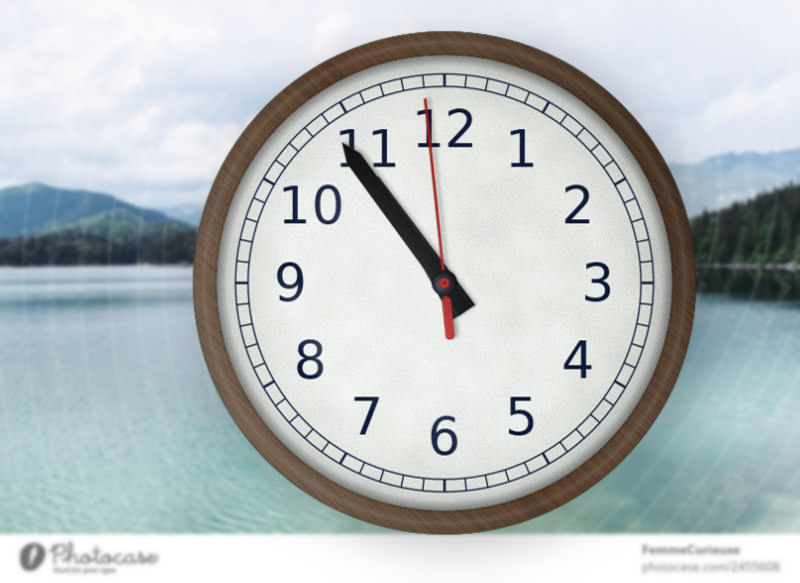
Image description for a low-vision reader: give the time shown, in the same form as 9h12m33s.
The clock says 10h53m59s
